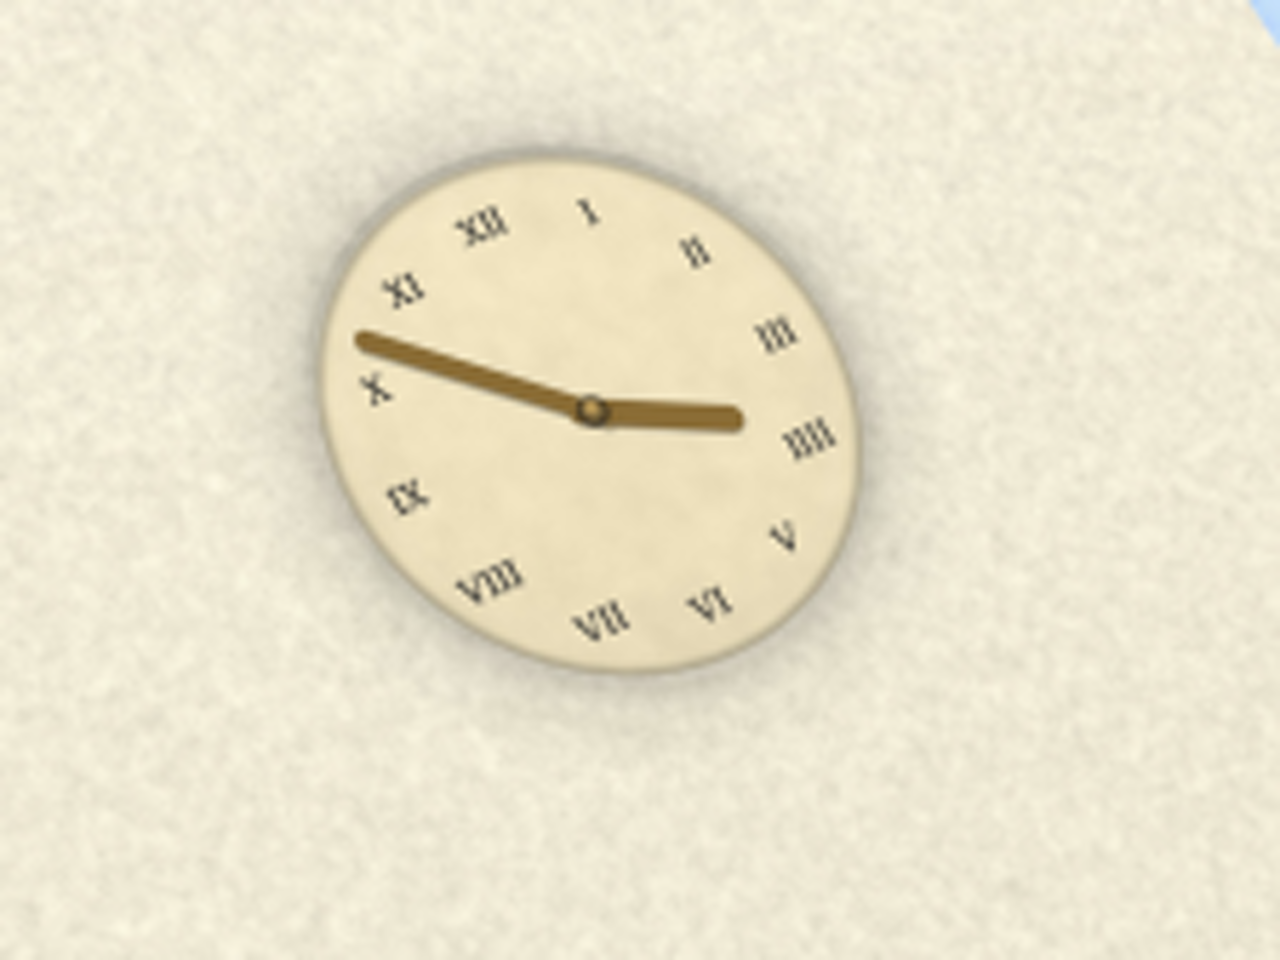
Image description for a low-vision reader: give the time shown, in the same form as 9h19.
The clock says 3h52
